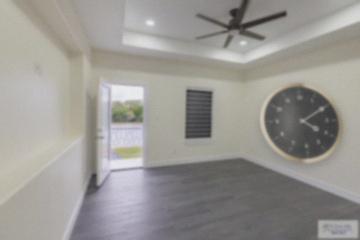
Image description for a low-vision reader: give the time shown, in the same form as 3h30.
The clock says 4h10
